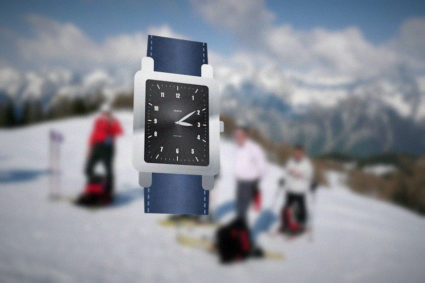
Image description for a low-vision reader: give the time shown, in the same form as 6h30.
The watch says 3h09
